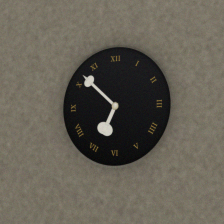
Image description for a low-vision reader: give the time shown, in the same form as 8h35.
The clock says 6h52
